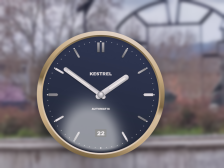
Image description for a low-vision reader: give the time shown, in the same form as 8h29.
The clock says 1h51
